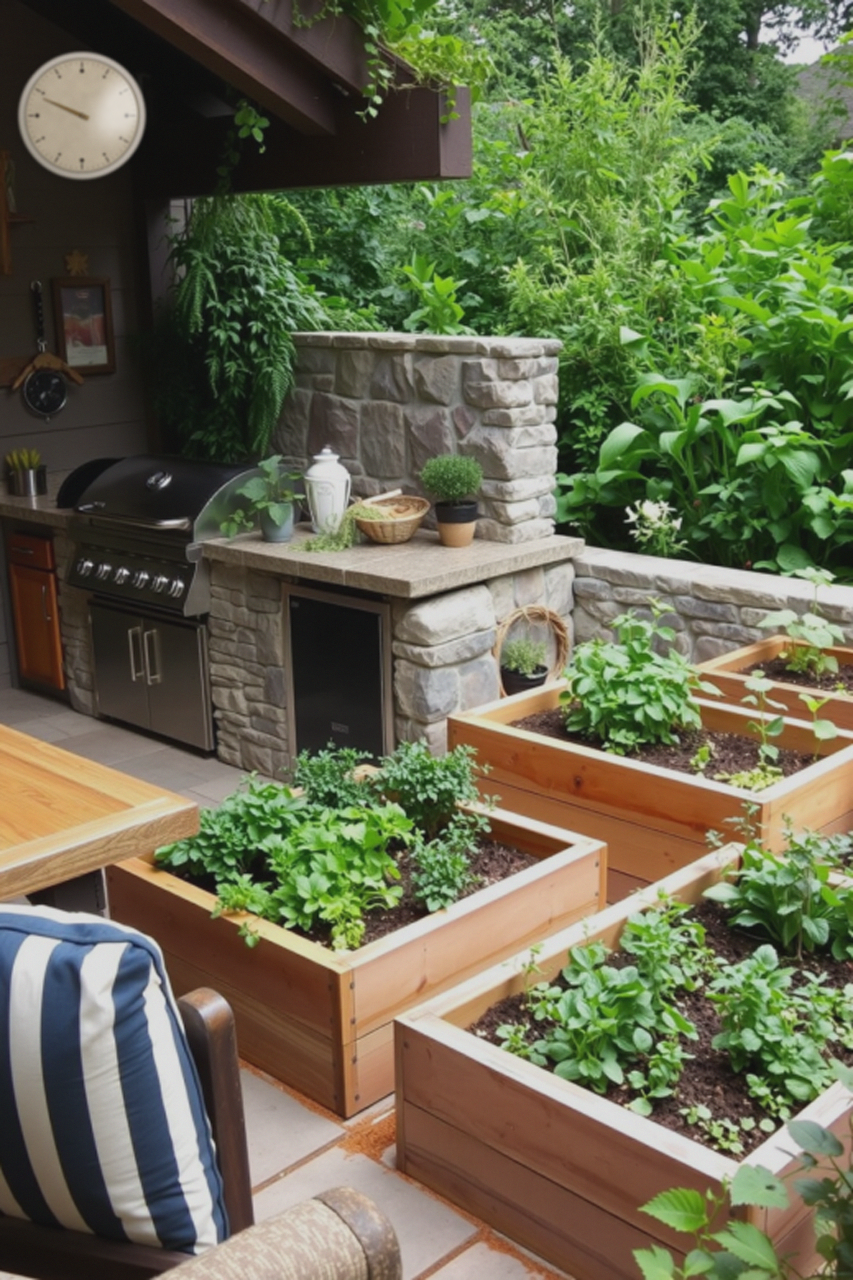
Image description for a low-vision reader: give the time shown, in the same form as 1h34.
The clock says 9h49
